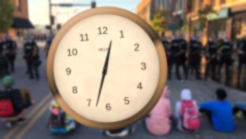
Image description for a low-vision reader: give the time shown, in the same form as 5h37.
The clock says 12h33
